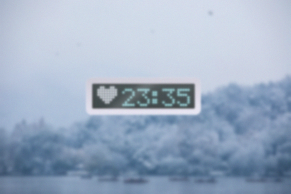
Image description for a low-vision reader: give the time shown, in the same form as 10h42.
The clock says 23h35
